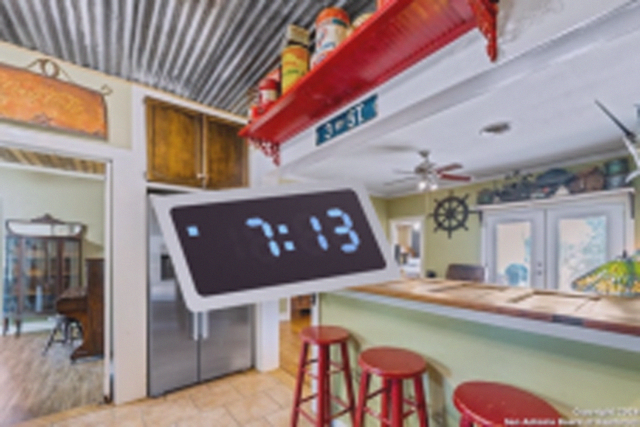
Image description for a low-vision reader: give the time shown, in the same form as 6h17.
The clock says 7h13
